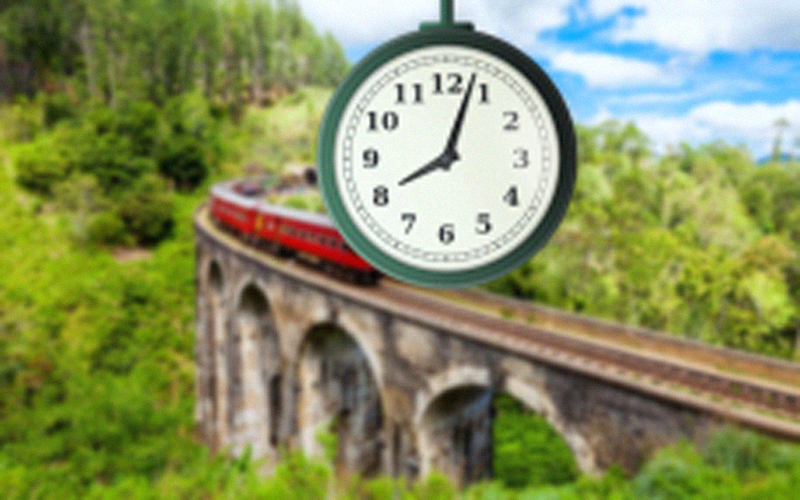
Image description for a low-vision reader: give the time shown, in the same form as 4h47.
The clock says 8h03
